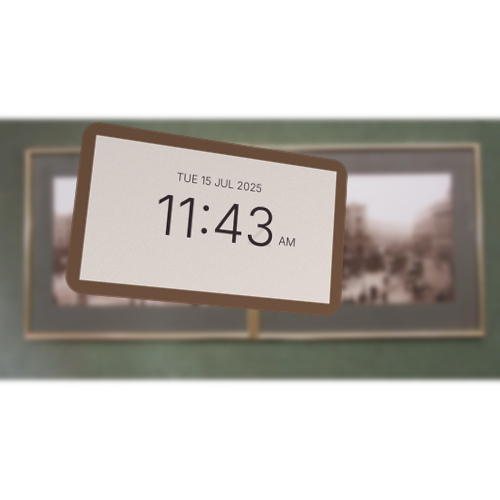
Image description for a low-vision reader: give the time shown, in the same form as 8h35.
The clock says 11h43
